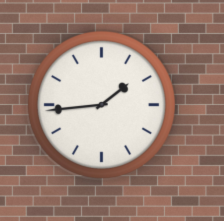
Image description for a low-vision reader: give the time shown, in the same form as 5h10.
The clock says 1h44
